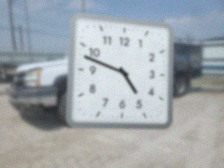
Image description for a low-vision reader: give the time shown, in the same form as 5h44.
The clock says 4h48
